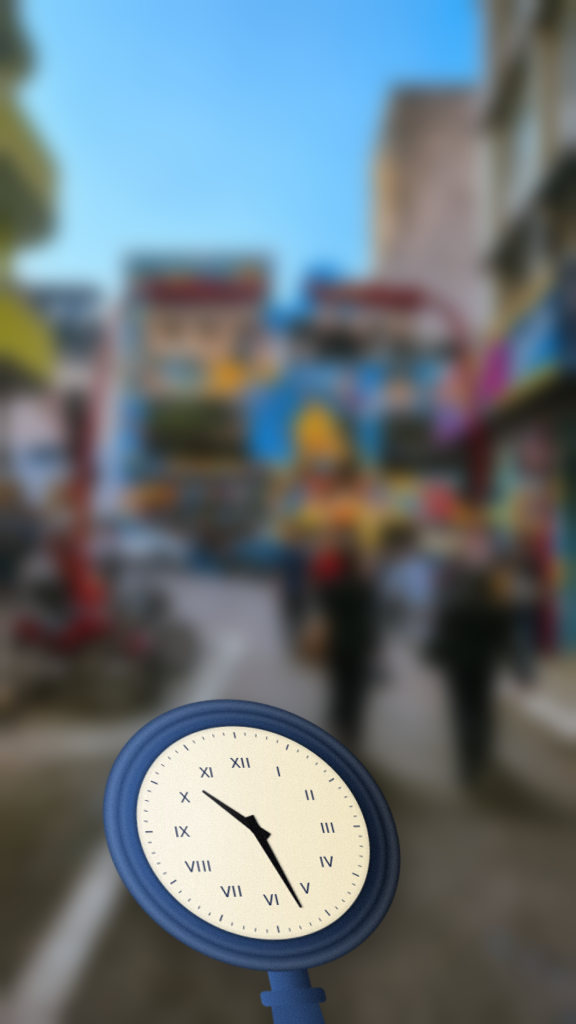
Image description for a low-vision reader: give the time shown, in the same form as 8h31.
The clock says 10h27
